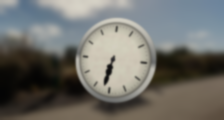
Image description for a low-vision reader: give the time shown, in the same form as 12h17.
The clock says 6h32
